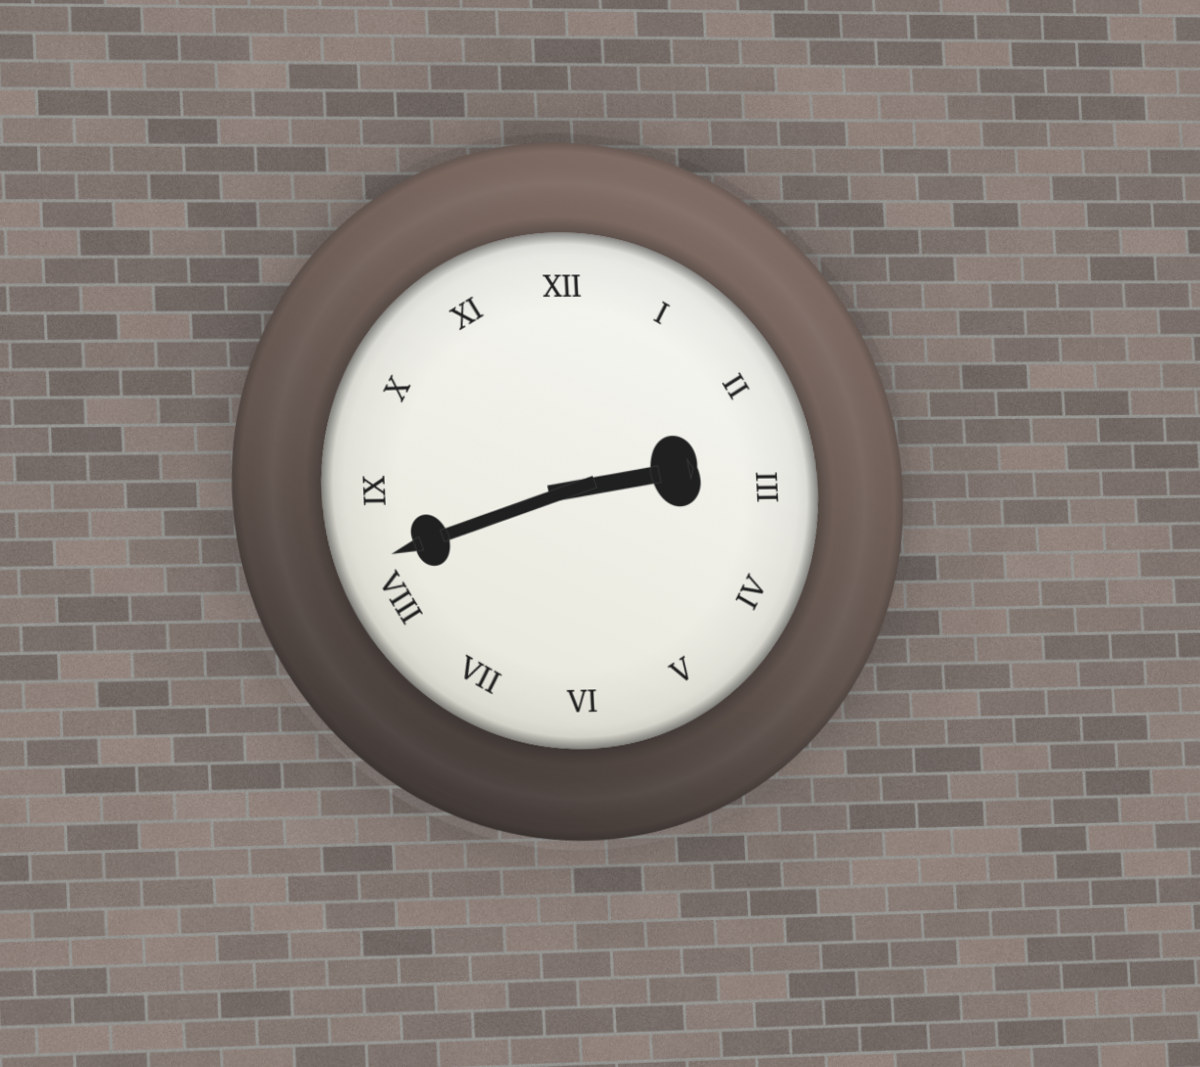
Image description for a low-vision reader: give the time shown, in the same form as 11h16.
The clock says 2h42
